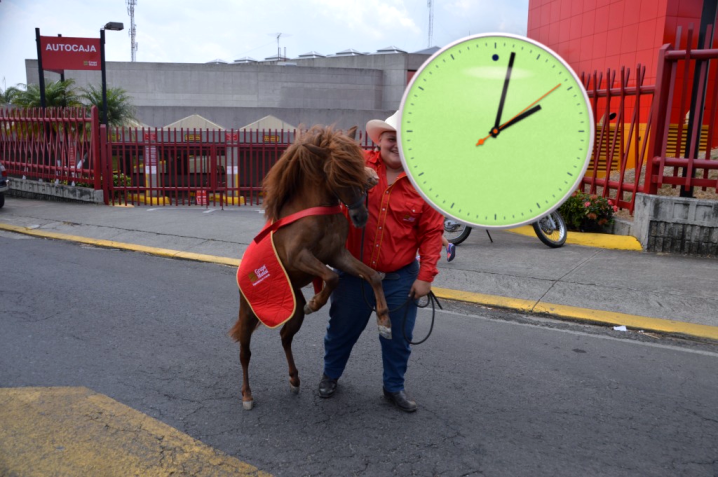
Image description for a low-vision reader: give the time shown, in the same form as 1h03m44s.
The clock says 2h02m09s
